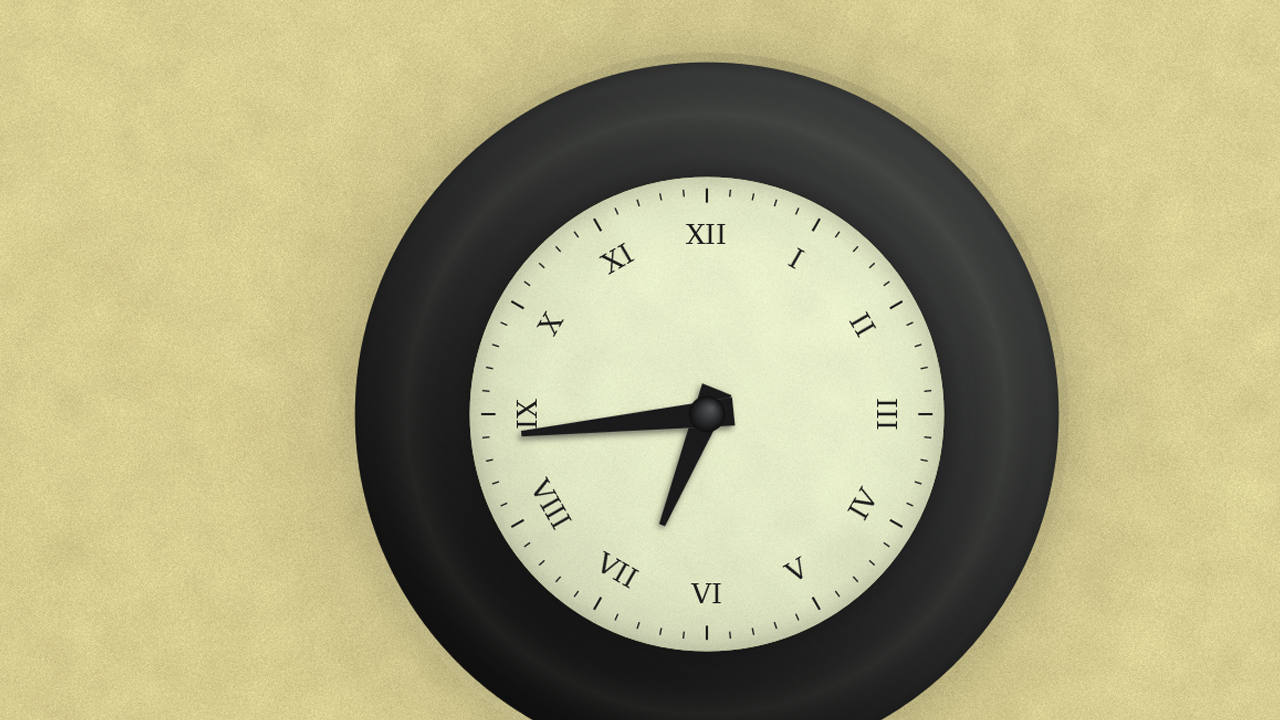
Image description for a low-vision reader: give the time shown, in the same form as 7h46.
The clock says 6h44
